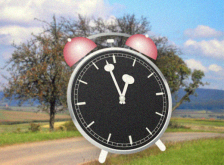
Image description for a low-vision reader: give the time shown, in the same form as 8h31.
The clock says 12h58
